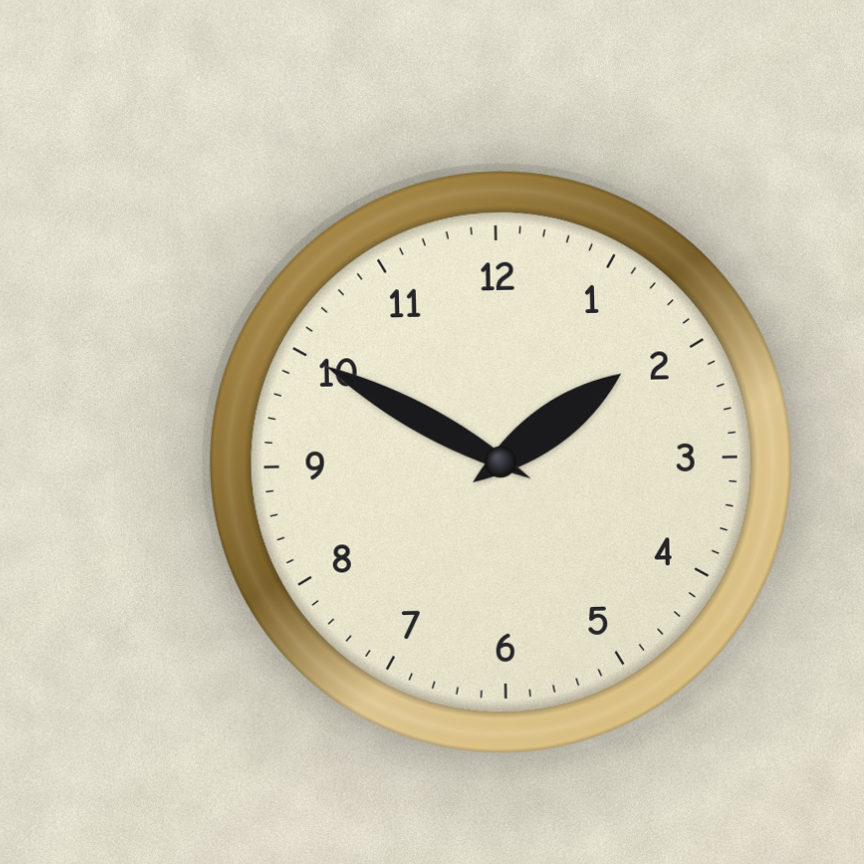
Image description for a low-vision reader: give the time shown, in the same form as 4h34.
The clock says 1h50
